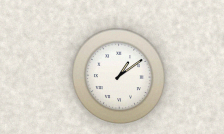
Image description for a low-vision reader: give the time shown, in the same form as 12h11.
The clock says 1h09
